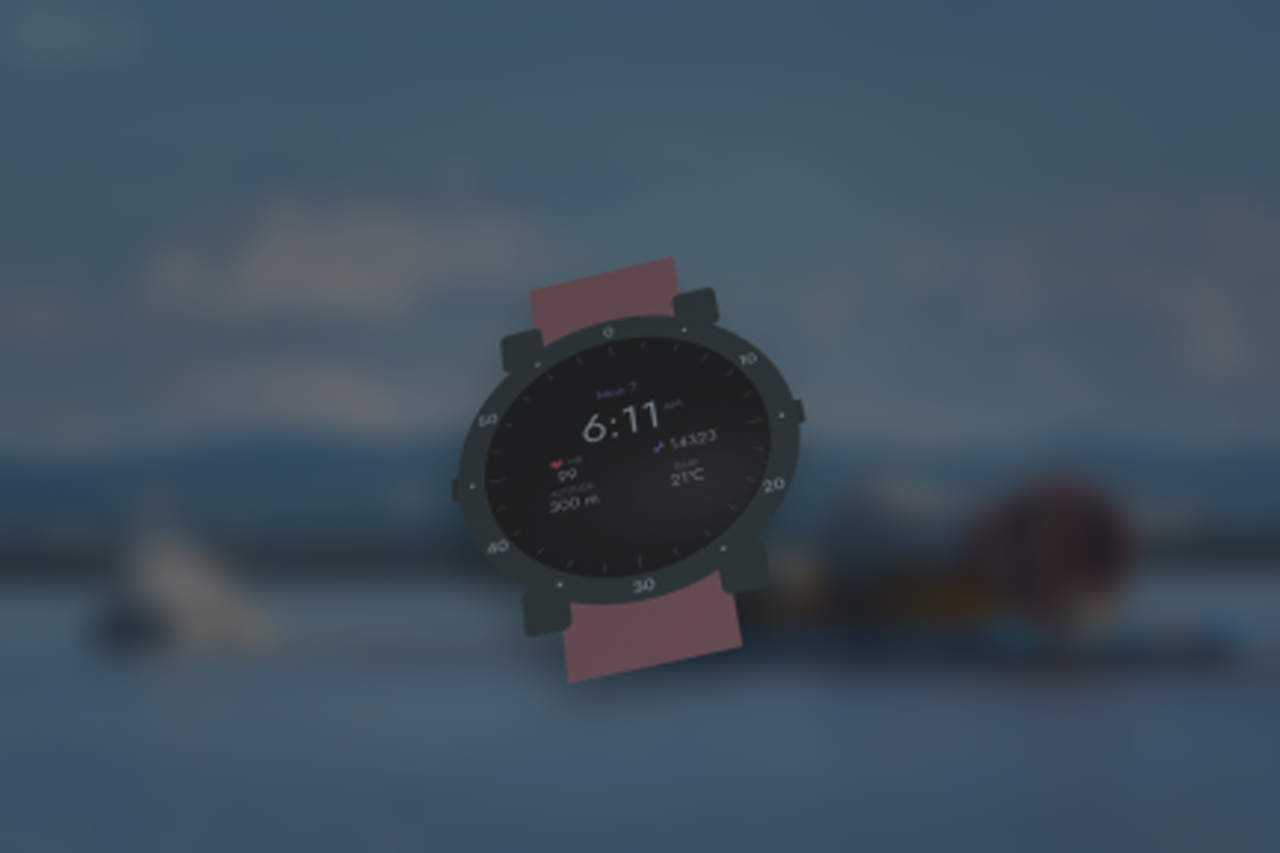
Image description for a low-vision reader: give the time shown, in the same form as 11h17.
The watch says 6h11
